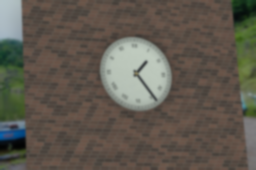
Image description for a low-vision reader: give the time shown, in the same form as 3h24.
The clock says 1h24
